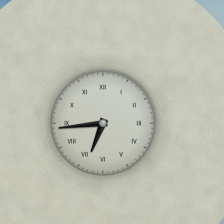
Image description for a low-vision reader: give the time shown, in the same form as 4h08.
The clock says 6h44
